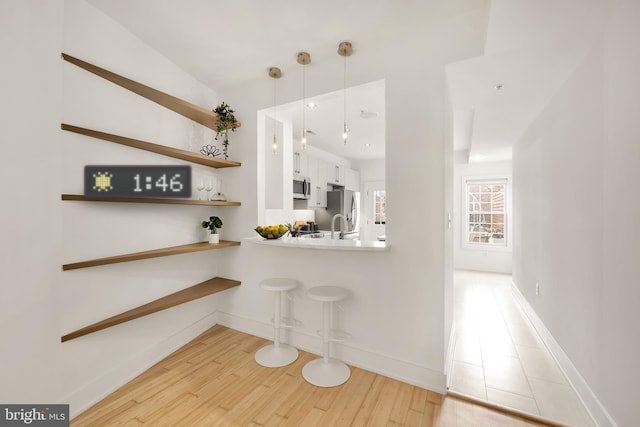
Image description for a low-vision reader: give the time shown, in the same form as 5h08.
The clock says 1h46
